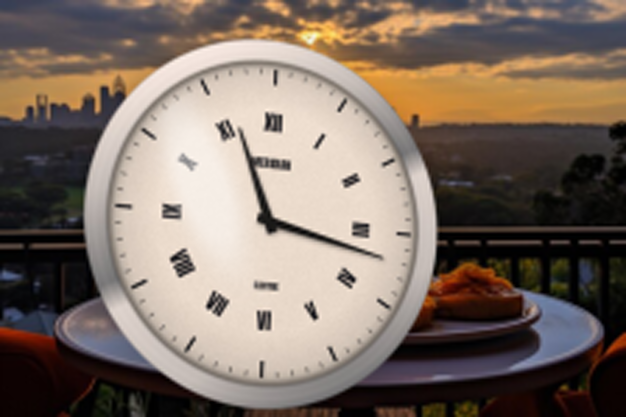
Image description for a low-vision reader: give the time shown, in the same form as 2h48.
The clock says 11h17
